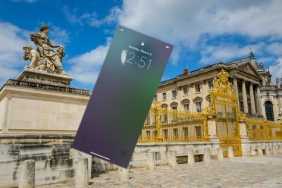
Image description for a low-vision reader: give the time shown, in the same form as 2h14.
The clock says 12h51
